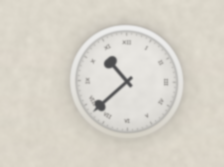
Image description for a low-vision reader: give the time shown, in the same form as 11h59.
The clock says 10h38
